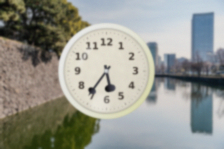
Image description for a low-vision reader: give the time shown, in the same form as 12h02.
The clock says 5h36
